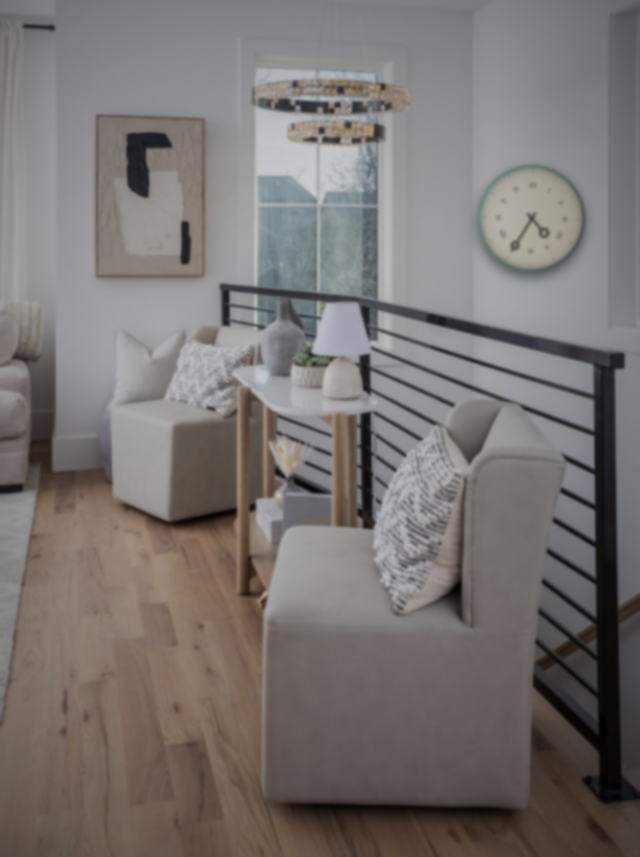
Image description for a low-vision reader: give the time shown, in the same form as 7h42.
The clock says 4h35
